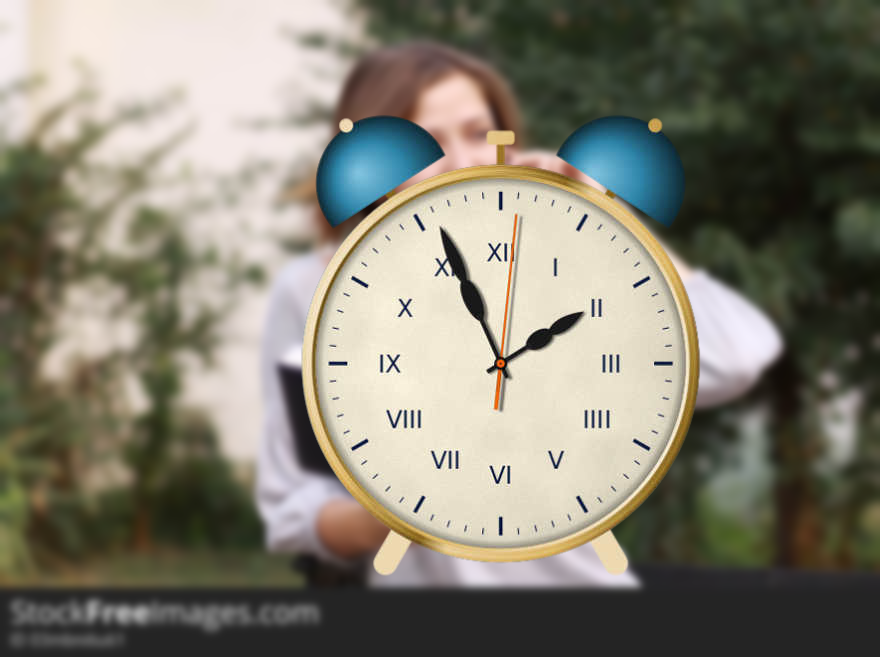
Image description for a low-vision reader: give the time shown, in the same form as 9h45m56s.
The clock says 1h56m01s
